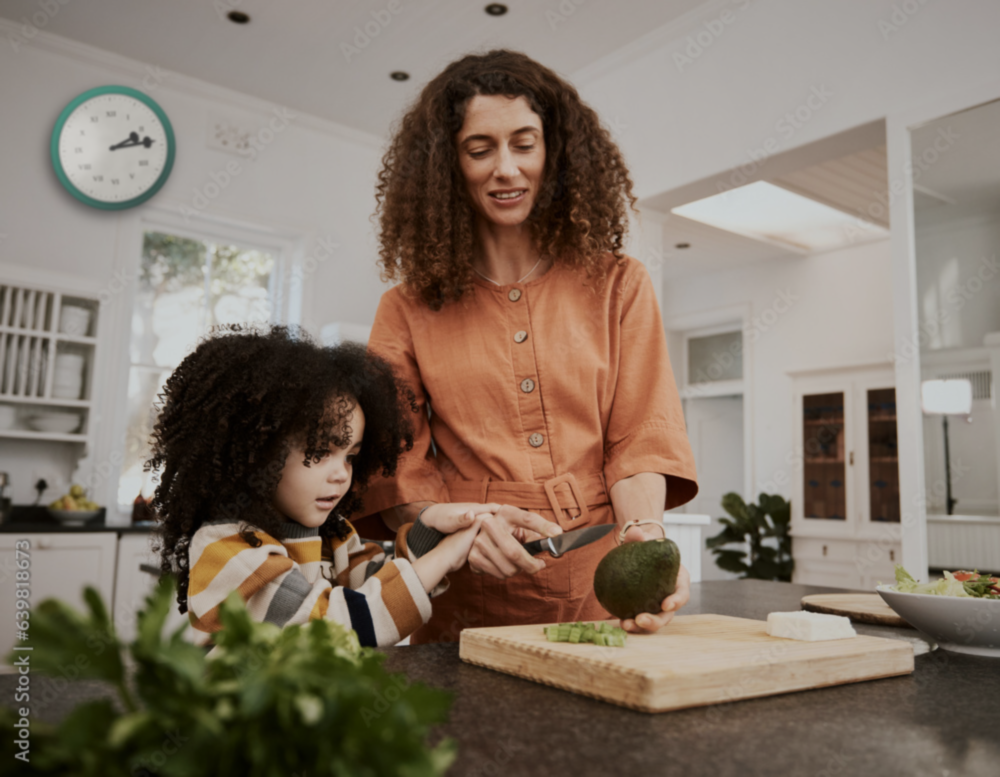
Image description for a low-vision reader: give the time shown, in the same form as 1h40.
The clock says 2h14
